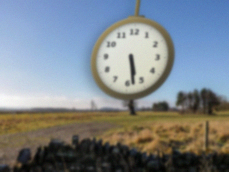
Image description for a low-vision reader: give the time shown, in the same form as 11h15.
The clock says 5h28
